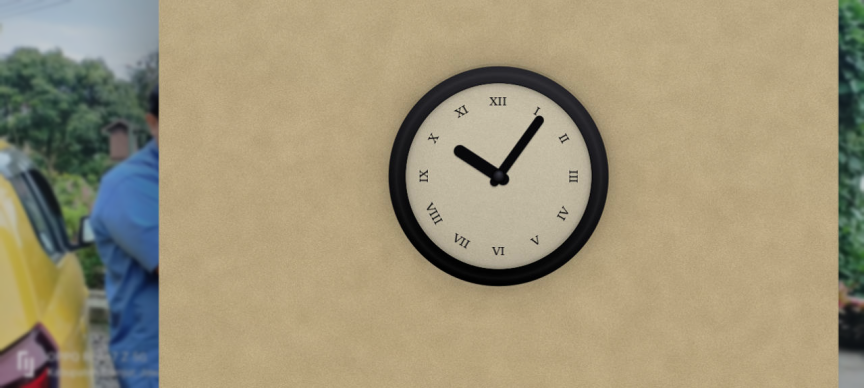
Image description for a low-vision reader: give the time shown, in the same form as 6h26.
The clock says 10h06
